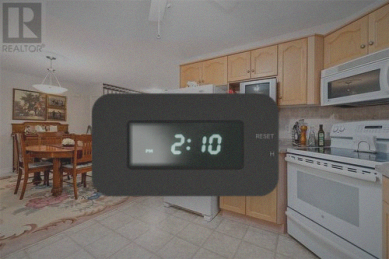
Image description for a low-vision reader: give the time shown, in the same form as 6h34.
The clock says 2h10
